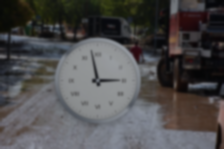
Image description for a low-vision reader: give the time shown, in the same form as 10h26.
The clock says 2h58
